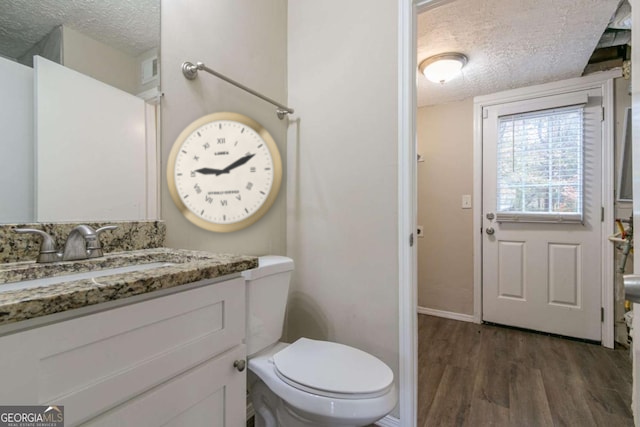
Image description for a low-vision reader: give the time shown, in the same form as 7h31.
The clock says 9h11
